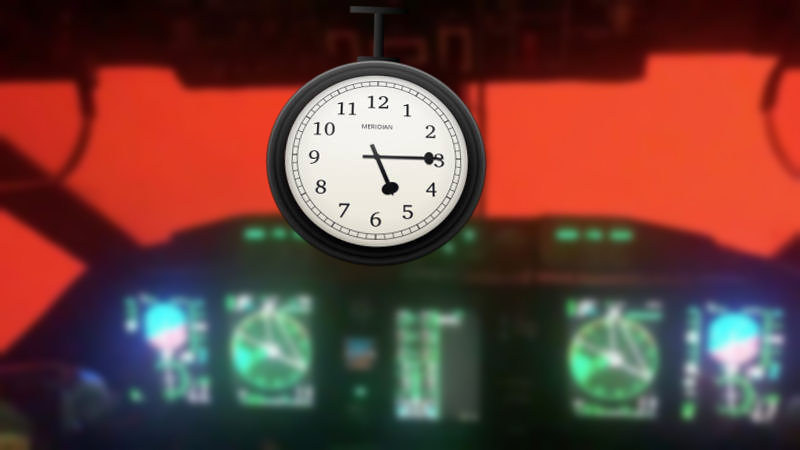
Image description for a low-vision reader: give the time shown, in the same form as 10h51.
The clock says 5h15
